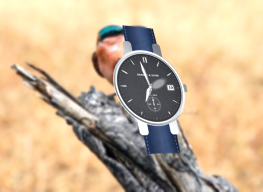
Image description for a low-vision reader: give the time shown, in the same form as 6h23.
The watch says 6h58
